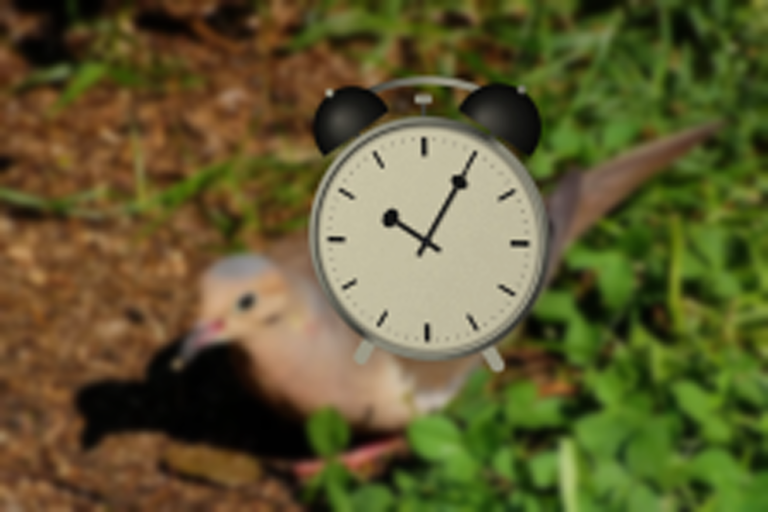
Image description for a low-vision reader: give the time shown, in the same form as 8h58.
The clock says 10h05
